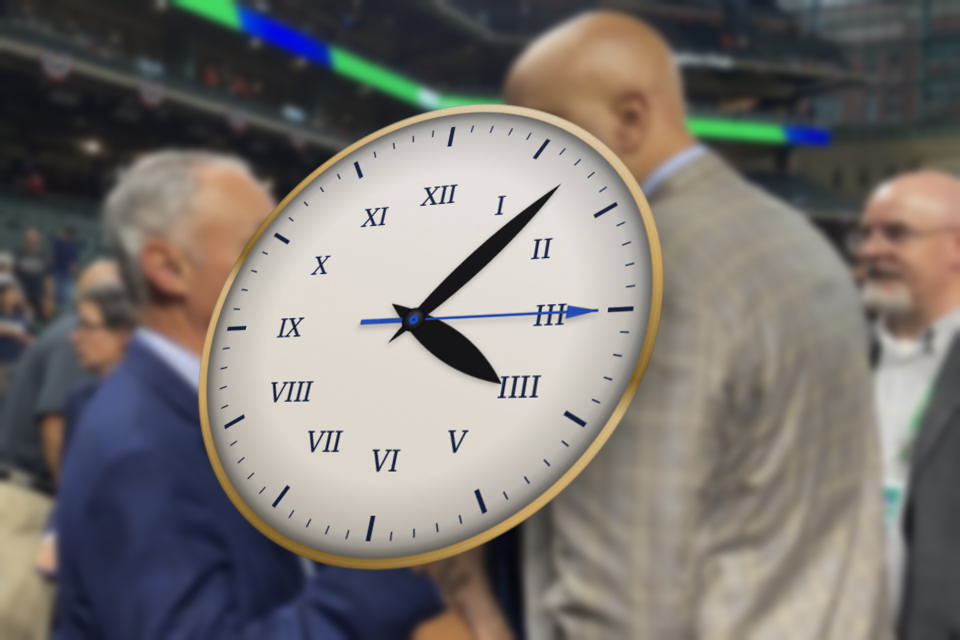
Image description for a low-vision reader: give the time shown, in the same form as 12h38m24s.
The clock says 4h07m15s
